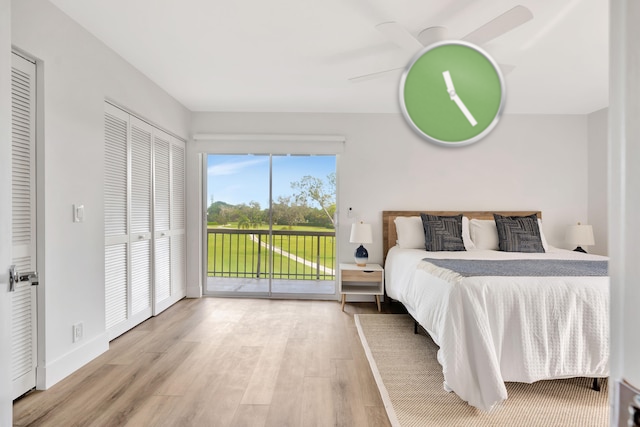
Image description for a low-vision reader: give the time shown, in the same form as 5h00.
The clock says 11h24
